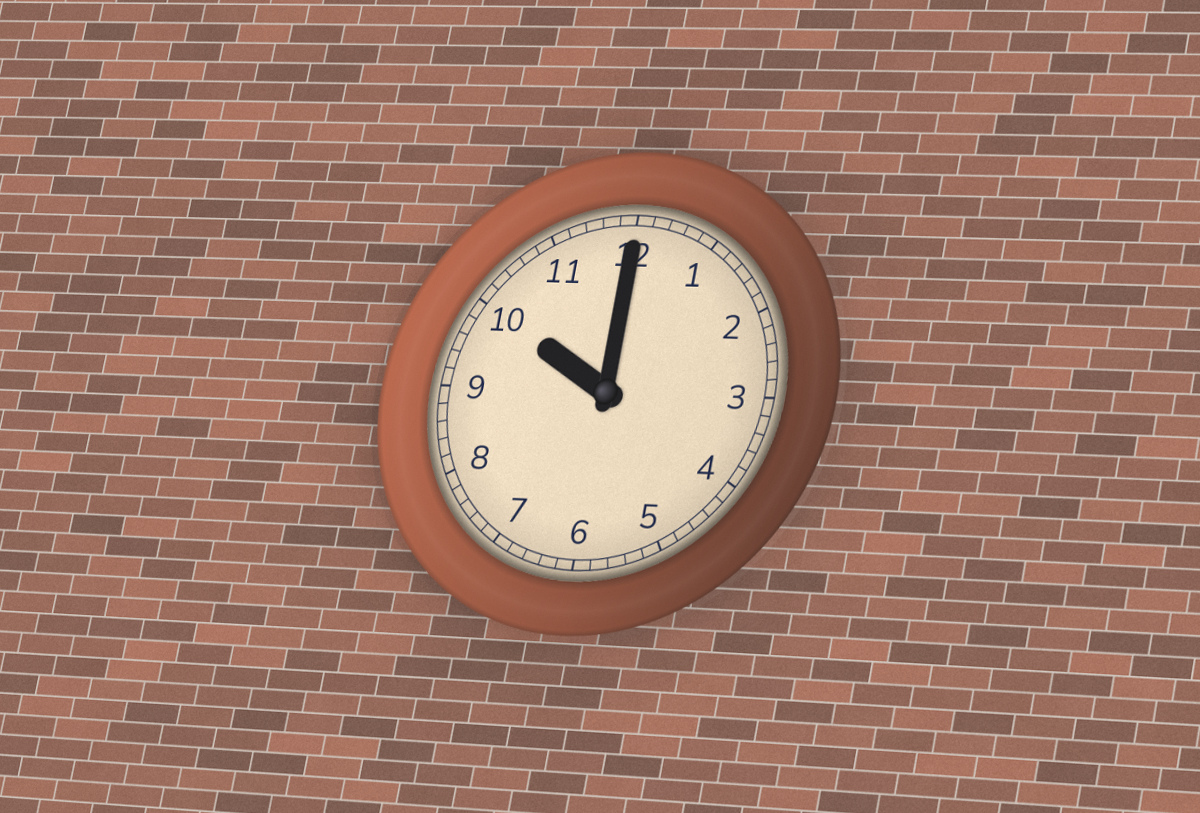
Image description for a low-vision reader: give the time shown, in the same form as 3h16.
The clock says 10h00
